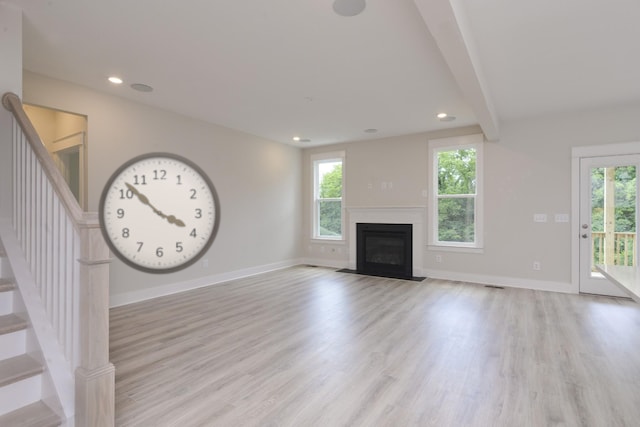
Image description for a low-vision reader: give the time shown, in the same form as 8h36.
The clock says 3h52
